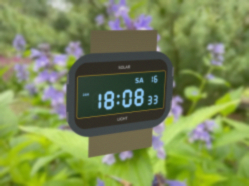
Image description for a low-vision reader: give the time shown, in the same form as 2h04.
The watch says 18h08
